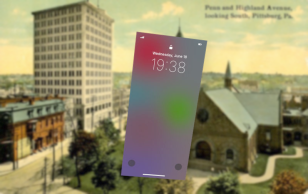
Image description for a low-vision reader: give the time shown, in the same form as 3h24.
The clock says 19h38
